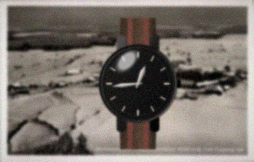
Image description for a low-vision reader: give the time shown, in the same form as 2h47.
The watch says 12h44
